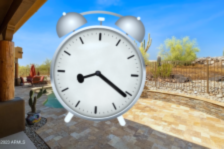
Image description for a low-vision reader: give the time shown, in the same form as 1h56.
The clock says 8h21
